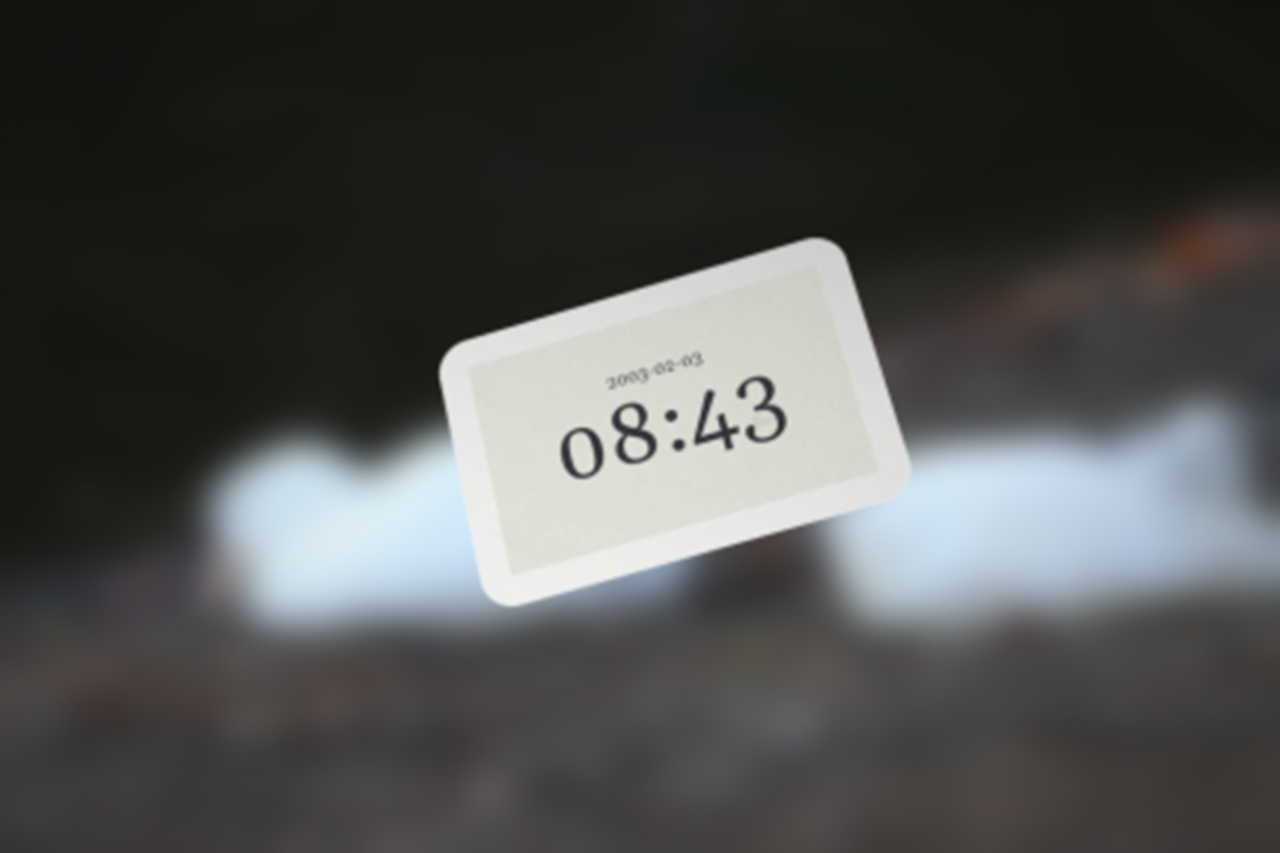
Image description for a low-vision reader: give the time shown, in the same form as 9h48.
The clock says 8h43
